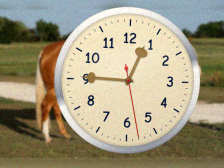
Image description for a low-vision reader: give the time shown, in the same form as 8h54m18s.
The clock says 12h45m28s
